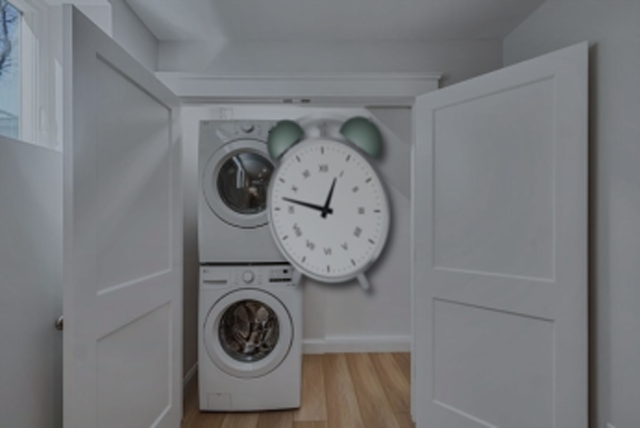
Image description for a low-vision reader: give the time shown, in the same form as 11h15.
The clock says 12h47
